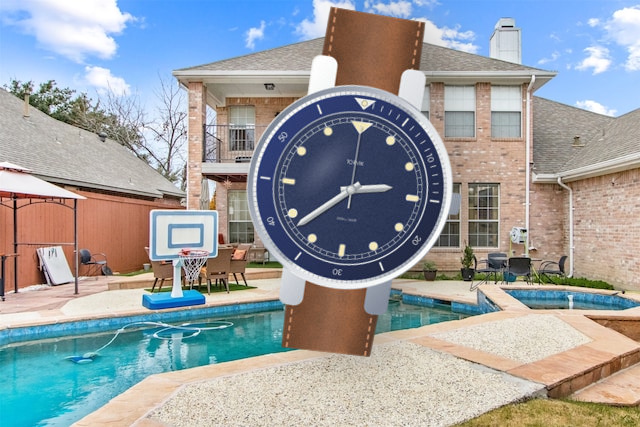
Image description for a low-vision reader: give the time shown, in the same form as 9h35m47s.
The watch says 2h38m00s
